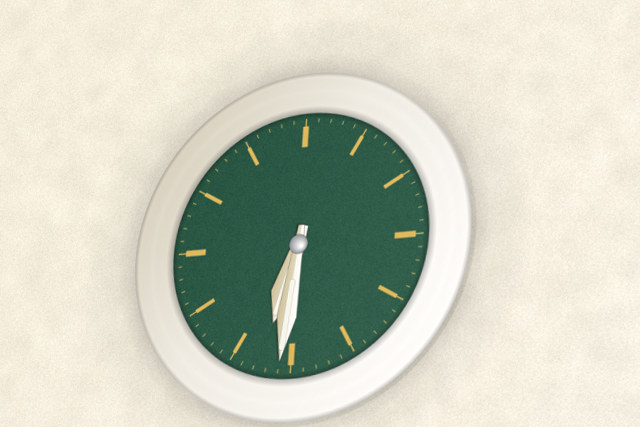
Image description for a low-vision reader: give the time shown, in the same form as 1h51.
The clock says 6h31
